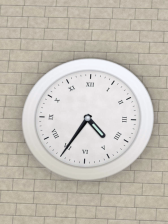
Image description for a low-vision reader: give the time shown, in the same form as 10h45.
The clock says 4h35
